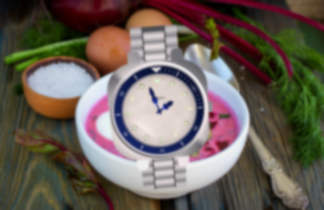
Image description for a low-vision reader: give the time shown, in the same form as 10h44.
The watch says 1h57
